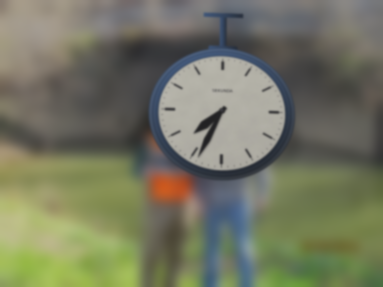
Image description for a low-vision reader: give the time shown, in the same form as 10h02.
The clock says 7h34
